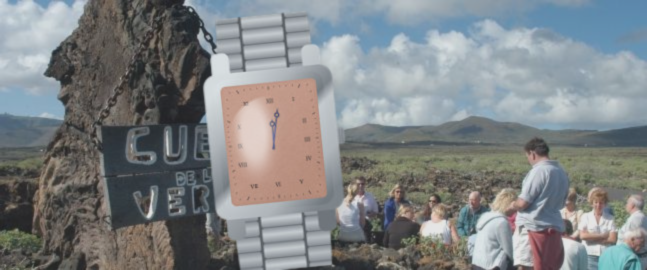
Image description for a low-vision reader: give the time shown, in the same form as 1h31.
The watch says 12h02
